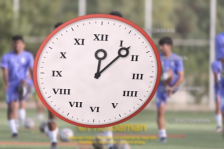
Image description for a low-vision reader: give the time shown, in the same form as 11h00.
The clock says 12h07
